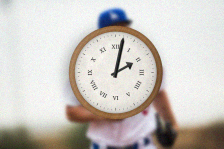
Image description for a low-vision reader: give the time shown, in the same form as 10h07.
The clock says 2h02
